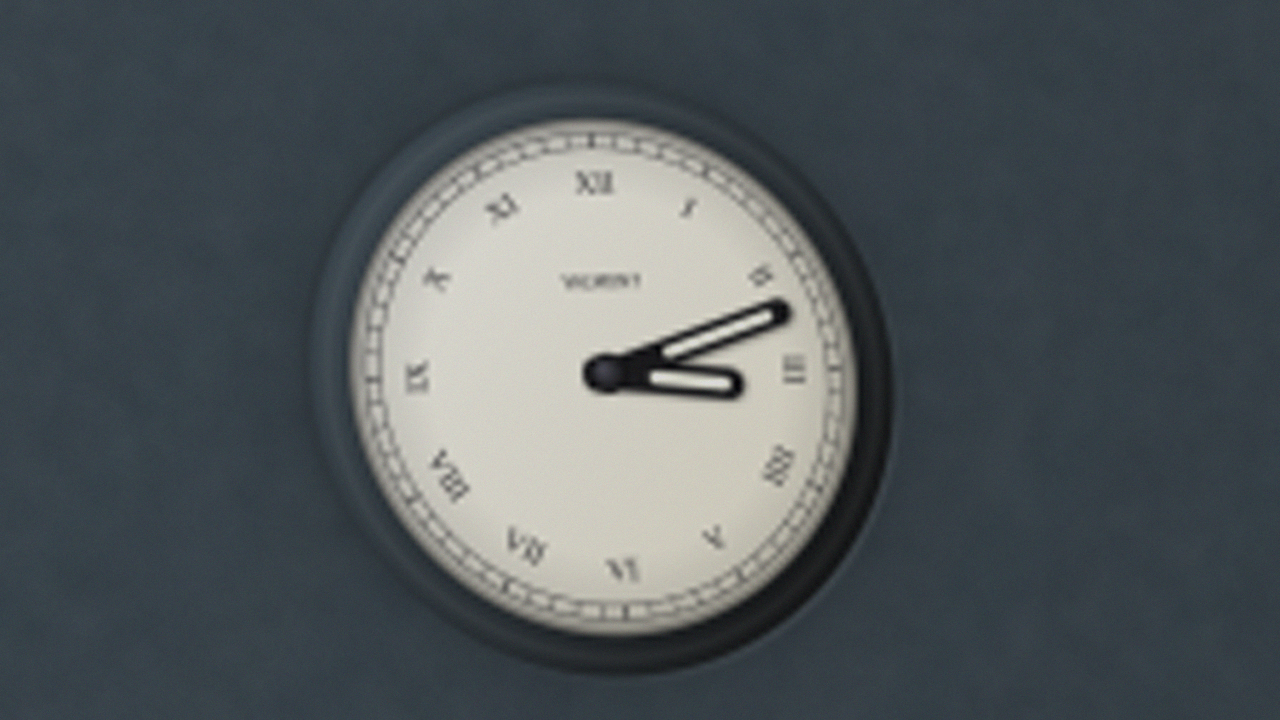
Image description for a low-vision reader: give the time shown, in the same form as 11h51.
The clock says 3h12
